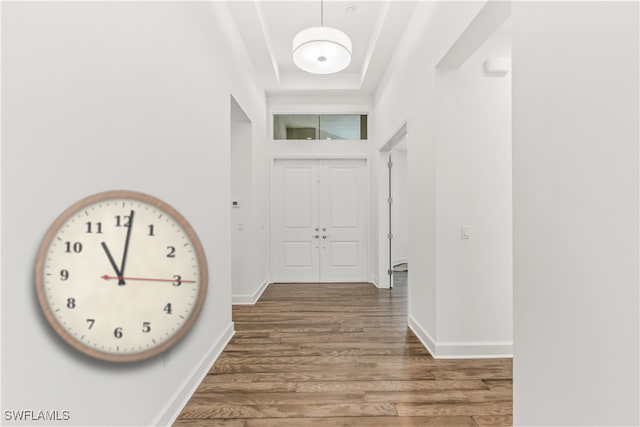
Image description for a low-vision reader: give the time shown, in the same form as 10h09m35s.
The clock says 11h01m15s
